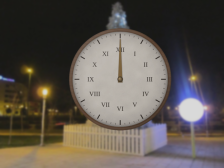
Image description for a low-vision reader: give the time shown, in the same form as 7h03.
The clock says 12h00
